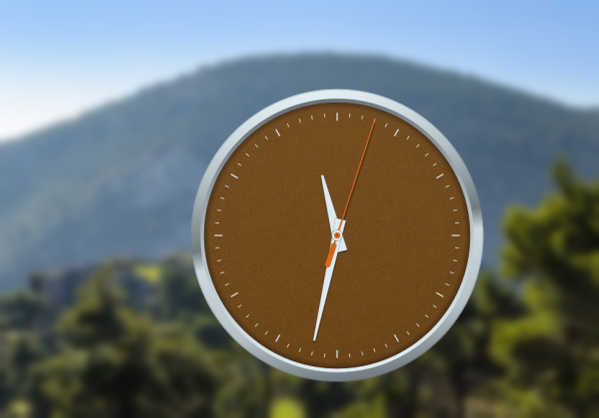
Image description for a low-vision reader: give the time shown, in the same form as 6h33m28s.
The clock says 11h32m03s
